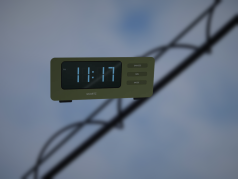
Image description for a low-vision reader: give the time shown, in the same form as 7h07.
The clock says 11h17
